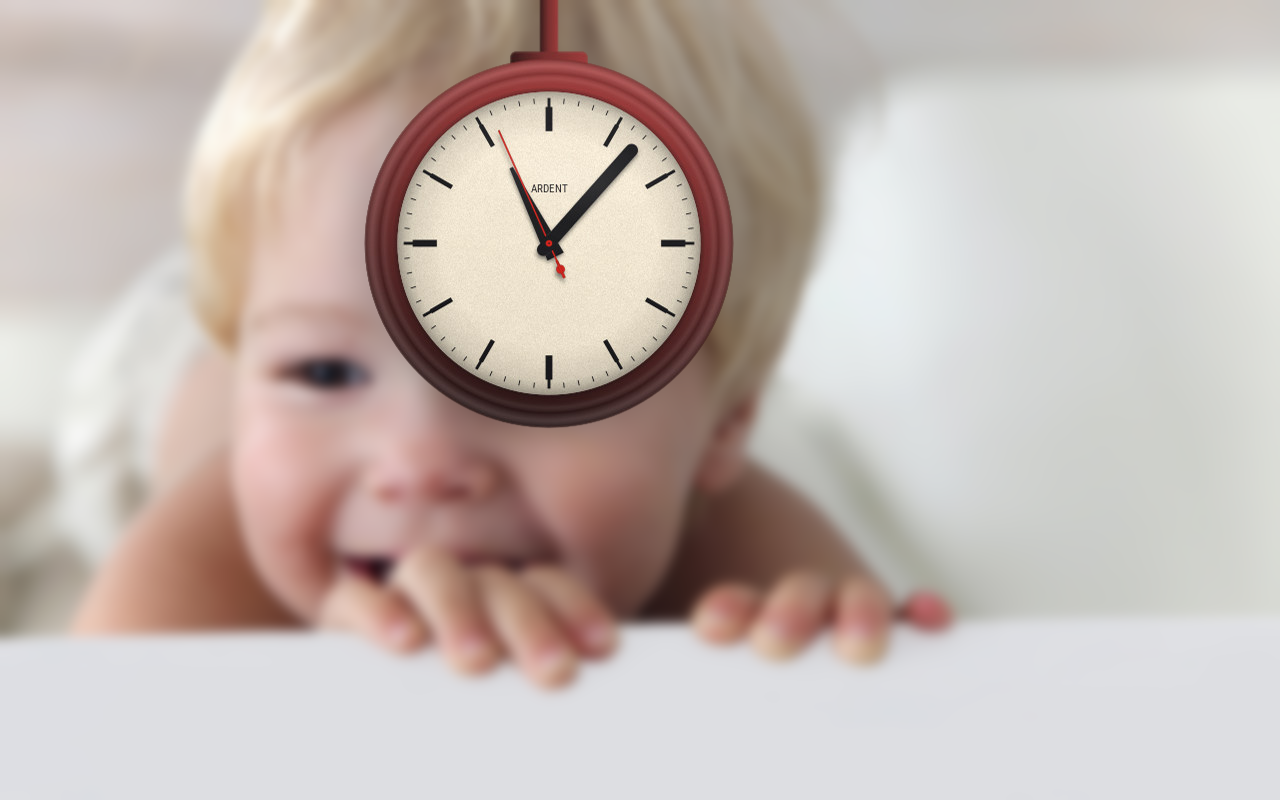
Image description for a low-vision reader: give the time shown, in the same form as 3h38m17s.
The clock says 11h06m56s
